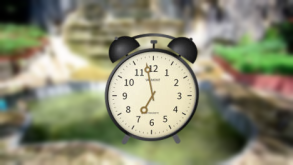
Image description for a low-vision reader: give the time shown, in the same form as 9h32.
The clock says 6h58
